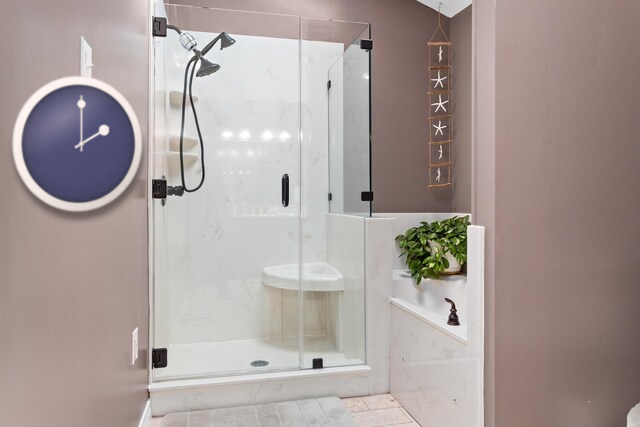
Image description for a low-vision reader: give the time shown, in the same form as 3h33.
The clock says 2h00
